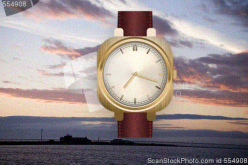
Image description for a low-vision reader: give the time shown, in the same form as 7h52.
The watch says 7h18
